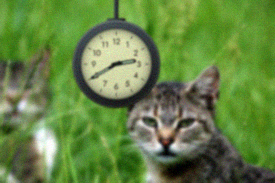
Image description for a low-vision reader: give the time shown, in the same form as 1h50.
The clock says 2h40
